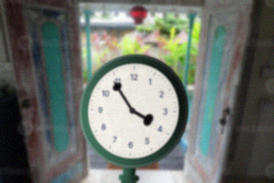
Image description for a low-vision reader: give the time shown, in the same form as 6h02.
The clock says 3h54
